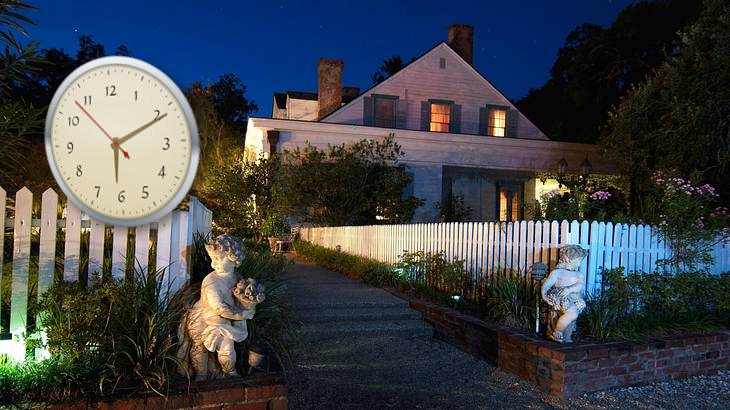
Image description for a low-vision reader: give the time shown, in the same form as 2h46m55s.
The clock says 6h10m53s
